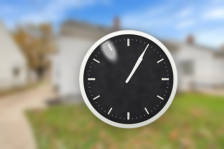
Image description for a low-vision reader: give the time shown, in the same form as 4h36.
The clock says 1h05
